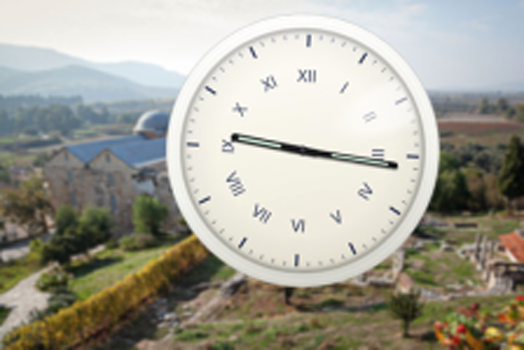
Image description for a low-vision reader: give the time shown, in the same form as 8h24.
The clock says 9h16
